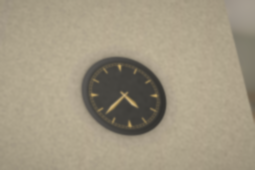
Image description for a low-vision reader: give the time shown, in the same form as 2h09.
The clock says 4h38
